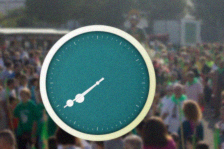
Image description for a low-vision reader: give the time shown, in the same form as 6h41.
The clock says 7h39
